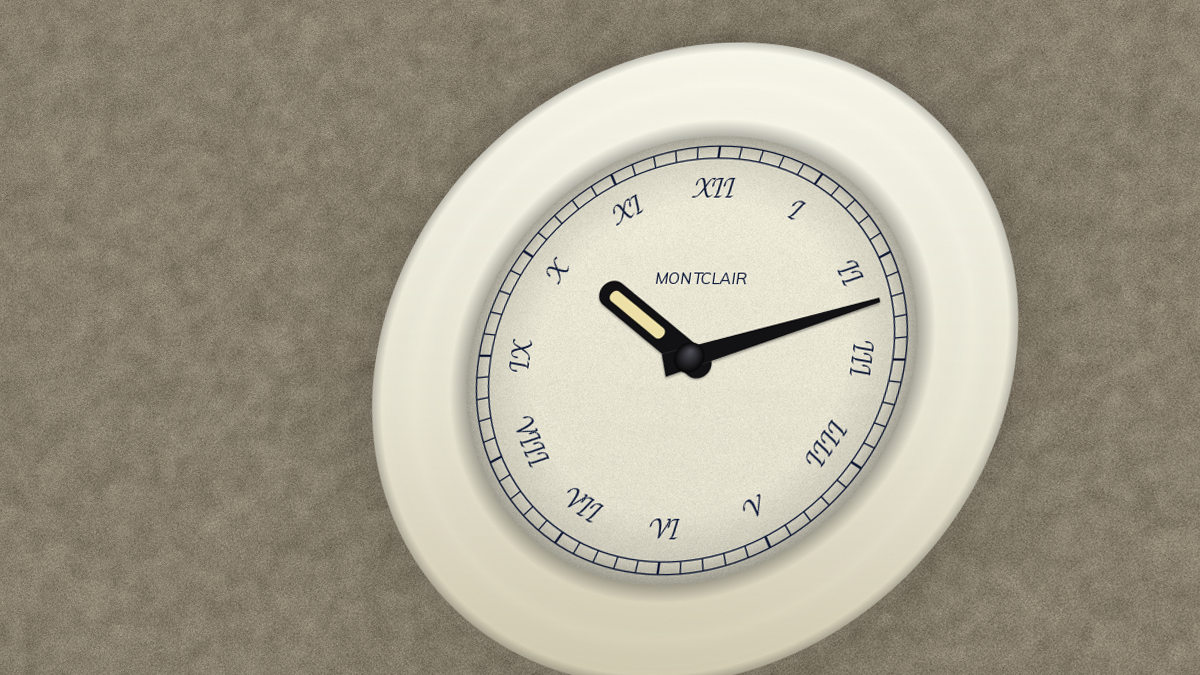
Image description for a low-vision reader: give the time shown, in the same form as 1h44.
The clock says 10h12
